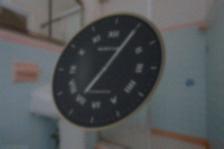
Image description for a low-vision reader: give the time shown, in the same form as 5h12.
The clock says 7h05
